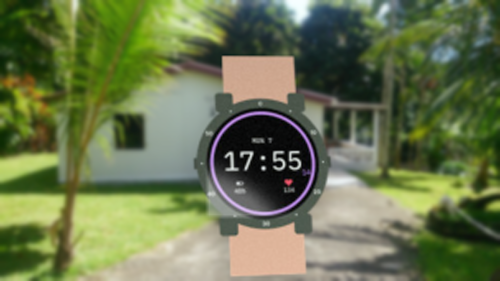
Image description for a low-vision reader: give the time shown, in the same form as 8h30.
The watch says 17h55
